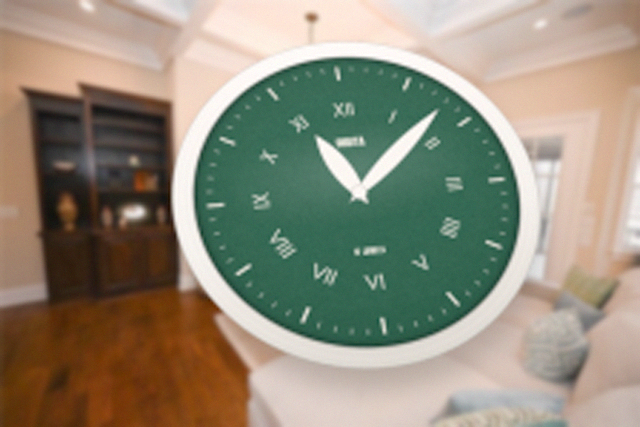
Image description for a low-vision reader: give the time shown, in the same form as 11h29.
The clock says 11h08
